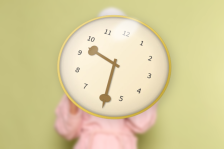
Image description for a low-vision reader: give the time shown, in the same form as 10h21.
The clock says 9h29
